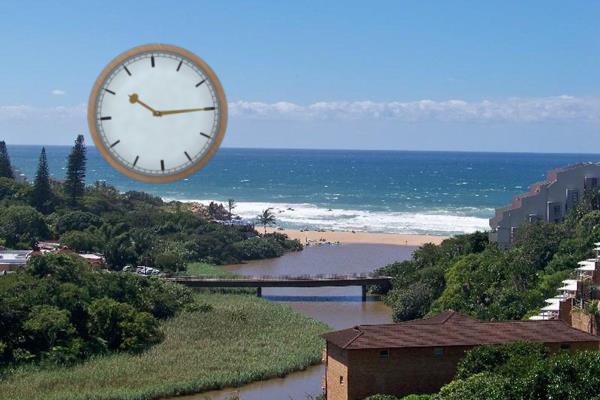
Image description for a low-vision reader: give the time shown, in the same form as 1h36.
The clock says 10h15
